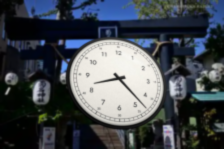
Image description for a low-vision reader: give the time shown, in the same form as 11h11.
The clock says 8h23
